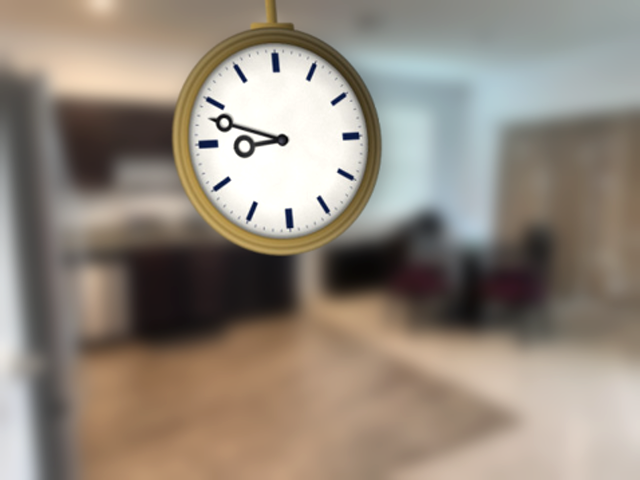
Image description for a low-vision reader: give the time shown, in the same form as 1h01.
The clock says 8h48
